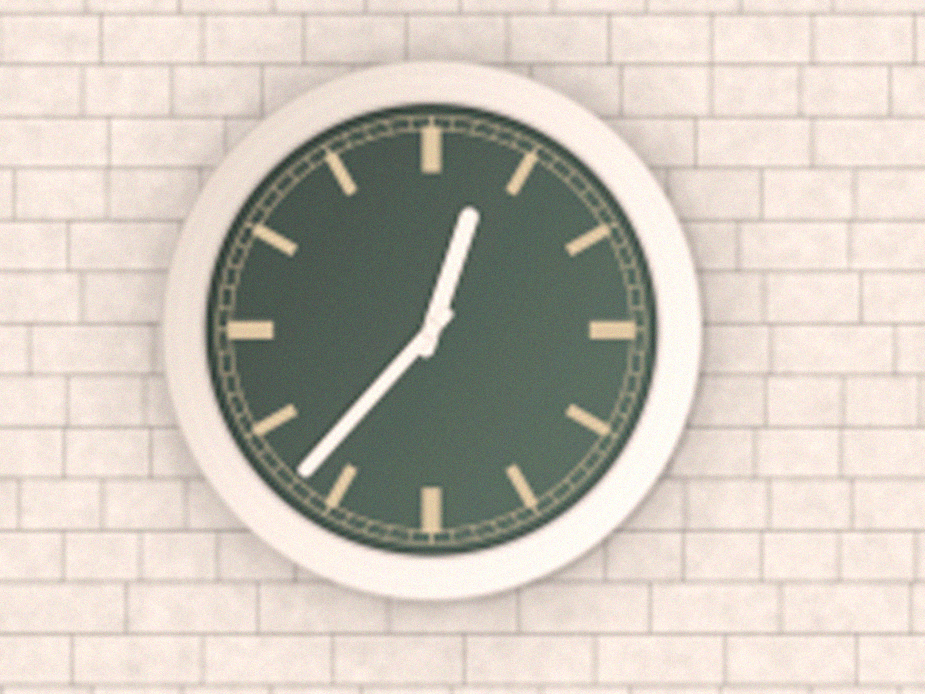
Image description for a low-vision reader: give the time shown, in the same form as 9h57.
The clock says 12h37
